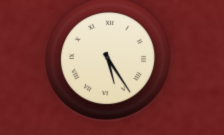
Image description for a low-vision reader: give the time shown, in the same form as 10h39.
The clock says 5h24
